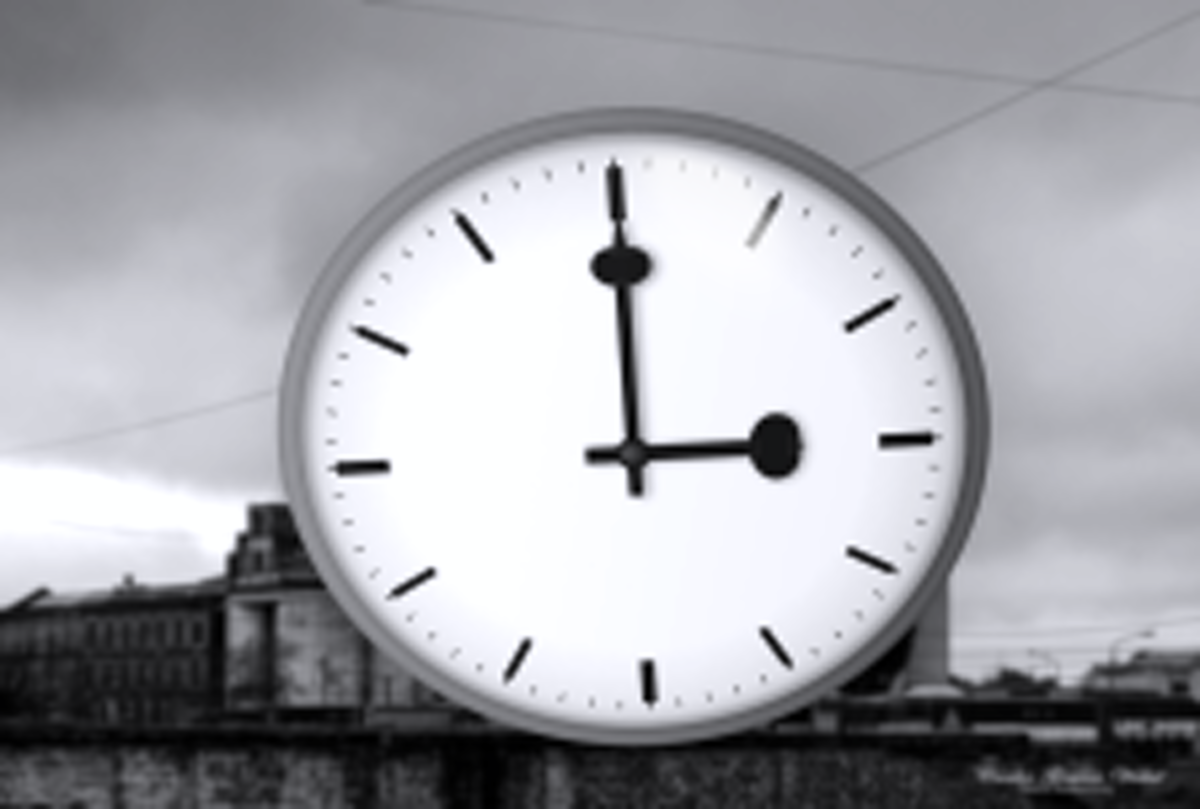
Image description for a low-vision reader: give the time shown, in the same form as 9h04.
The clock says 3h00
